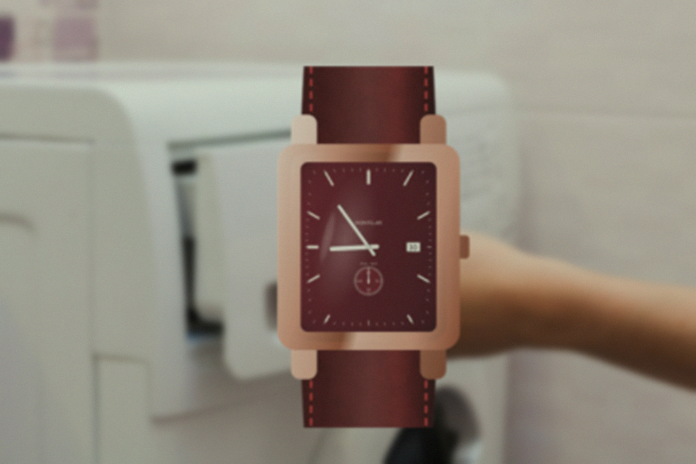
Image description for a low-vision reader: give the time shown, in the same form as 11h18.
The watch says 8h54
